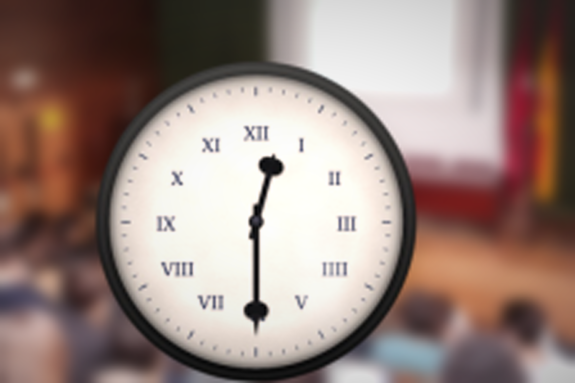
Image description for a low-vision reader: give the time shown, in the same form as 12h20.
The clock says 12h30
